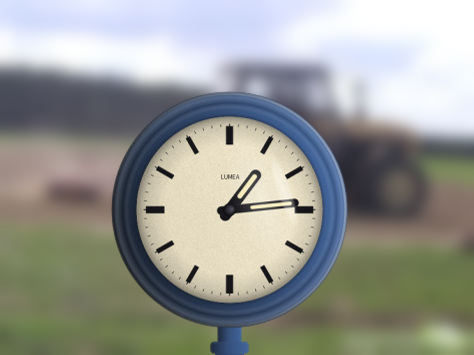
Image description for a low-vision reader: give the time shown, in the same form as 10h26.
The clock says 1h14
